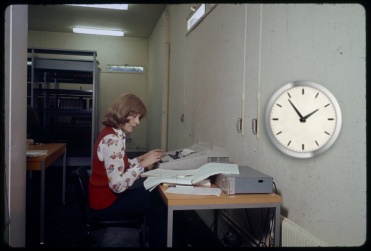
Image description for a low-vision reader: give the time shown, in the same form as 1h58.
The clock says 1h54
